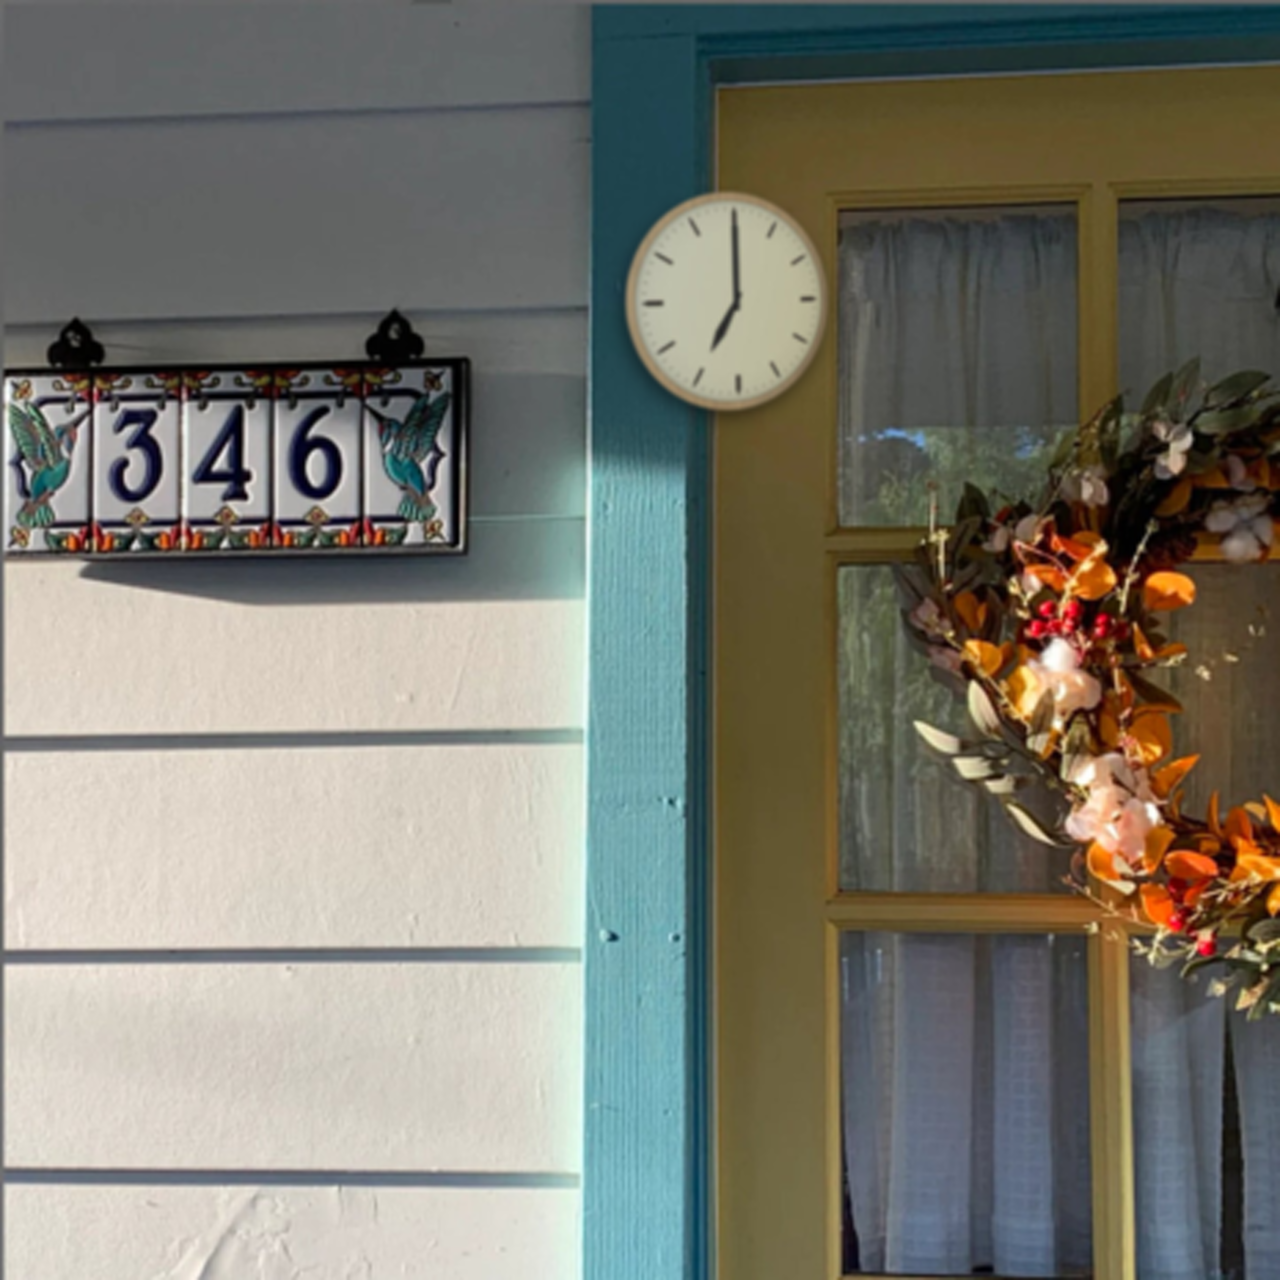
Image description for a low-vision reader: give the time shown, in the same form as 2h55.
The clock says 7h00
